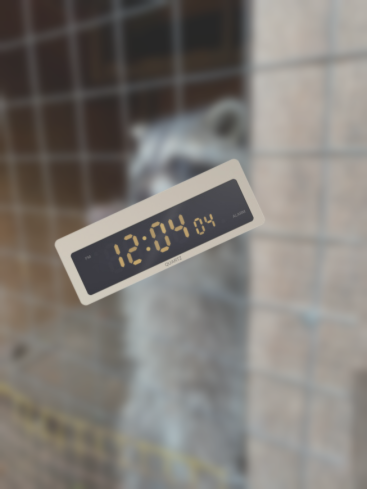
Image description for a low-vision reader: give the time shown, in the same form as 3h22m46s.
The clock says 12h04m04s
